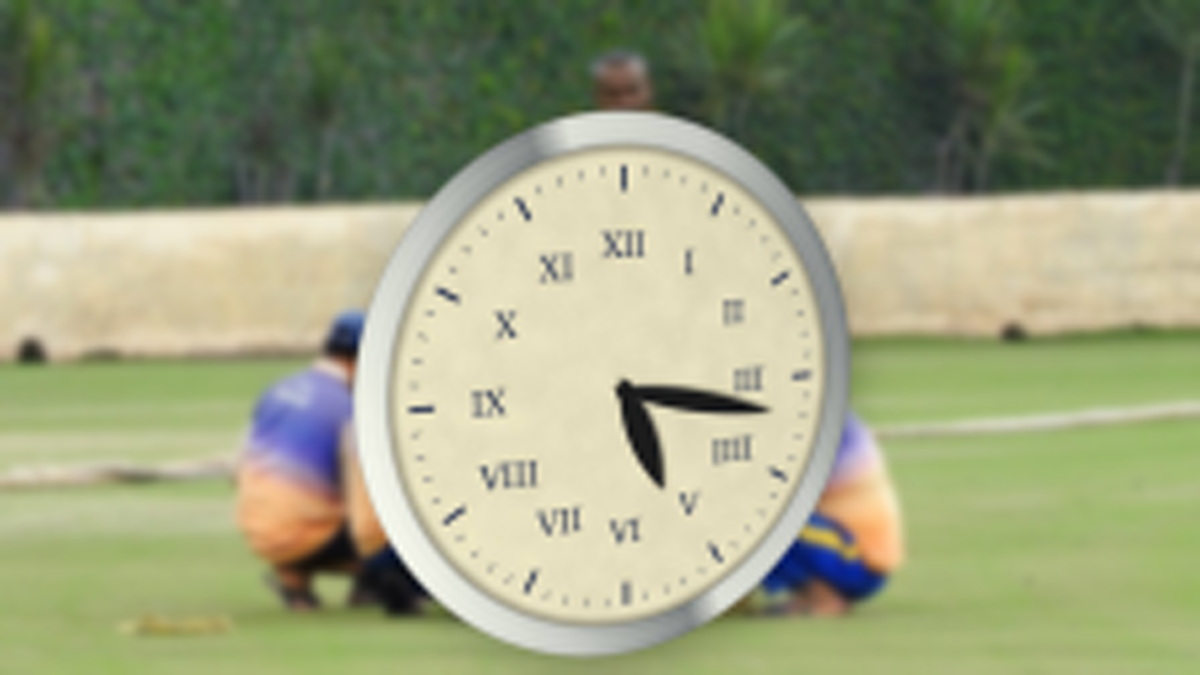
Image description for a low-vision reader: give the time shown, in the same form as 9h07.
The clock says 5h17
